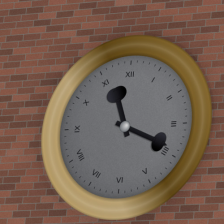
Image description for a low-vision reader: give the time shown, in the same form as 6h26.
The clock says 11h19
